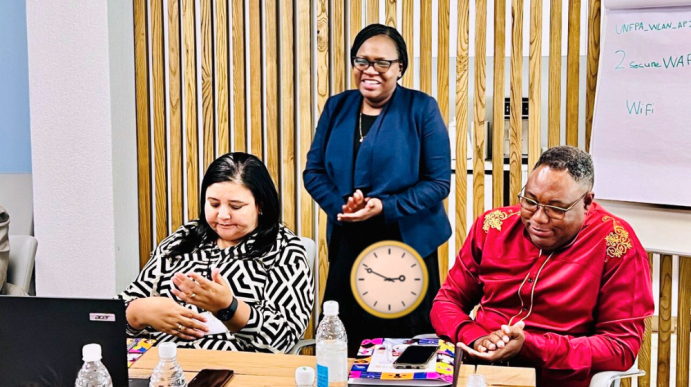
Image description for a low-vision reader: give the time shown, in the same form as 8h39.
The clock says 2h49
